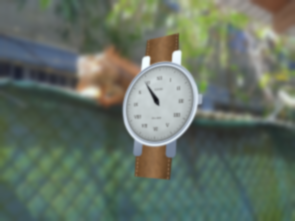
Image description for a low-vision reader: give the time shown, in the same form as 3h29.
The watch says 10h54
